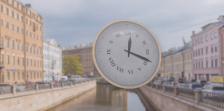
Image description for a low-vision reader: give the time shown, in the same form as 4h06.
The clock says 12h19
